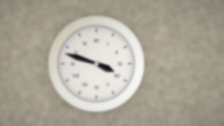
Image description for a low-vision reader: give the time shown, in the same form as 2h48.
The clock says 3h48
